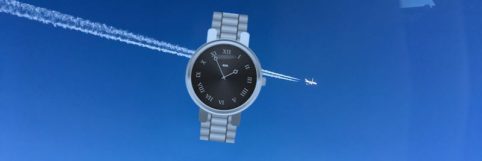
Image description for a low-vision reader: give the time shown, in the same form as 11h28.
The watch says 1h55
